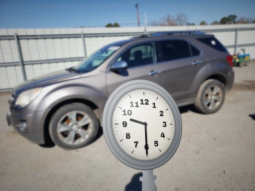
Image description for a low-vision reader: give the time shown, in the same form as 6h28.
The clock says 9h30
